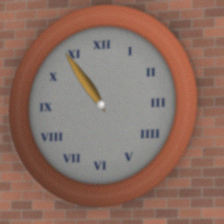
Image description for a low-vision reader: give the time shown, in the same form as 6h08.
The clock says 10h54
